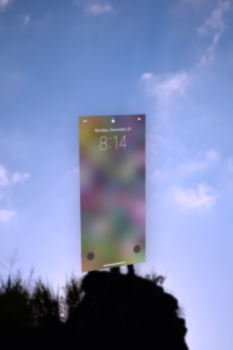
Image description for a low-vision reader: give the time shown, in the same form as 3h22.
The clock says 8h14
